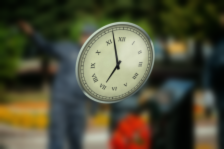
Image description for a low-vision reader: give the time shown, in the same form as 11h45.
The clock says 6h57
